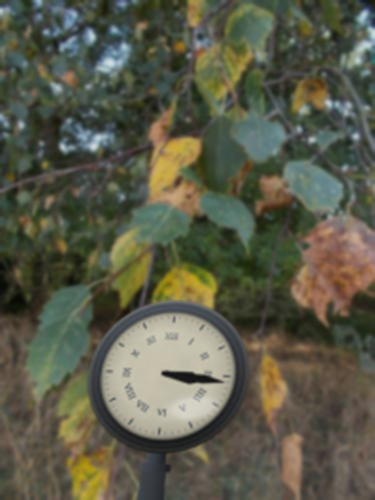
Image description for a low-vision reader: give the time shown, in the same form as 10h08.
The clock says 3h16
